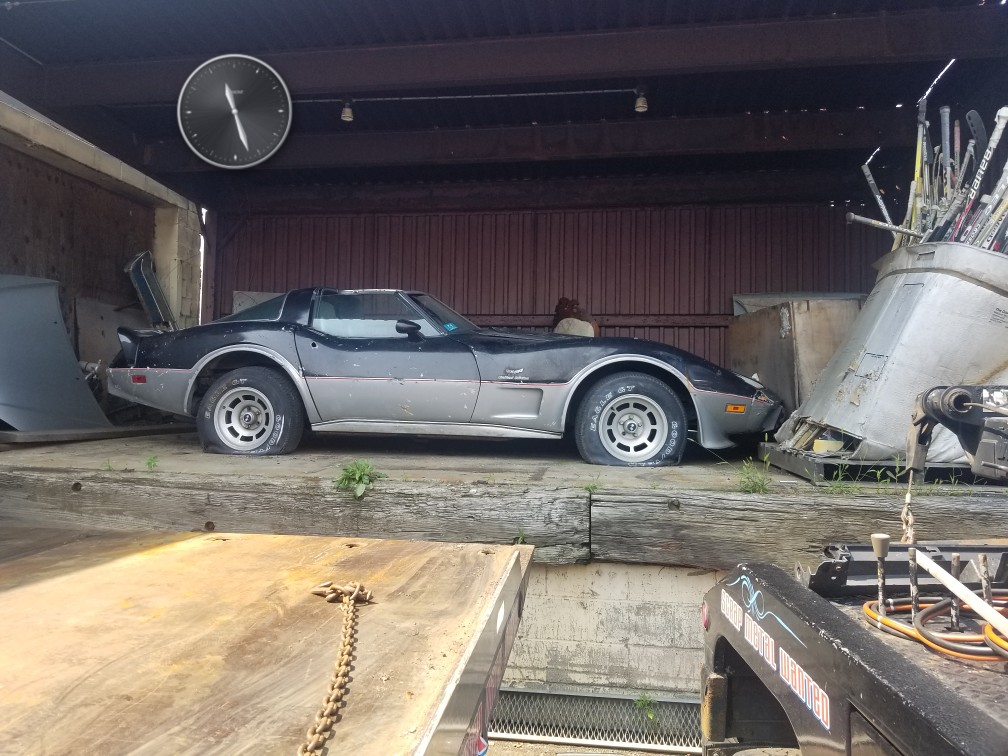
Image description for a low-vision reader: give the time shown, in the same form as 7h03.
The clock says 11h27
